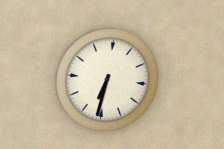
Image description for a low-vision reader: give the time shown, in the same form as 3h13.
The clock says 6h31
